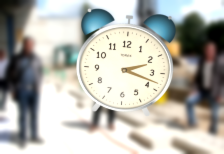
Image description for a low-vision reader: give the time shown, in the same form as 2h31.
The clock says 2h18
